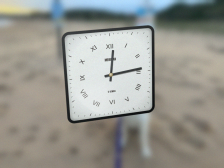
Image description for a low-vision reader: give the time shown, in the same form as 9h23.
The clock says 12h14
